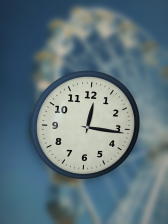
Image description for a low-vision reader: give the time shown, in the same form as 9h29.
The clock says 12h16
